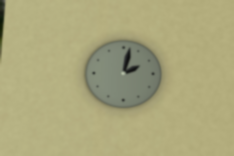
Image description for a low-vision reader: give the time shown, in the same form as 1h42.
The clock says 2h02
